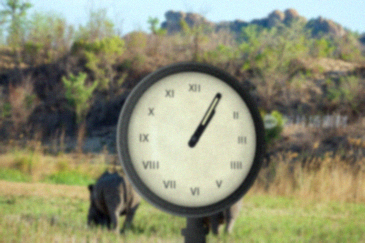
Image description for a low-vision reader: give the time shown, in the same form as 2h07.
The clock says 1h05
